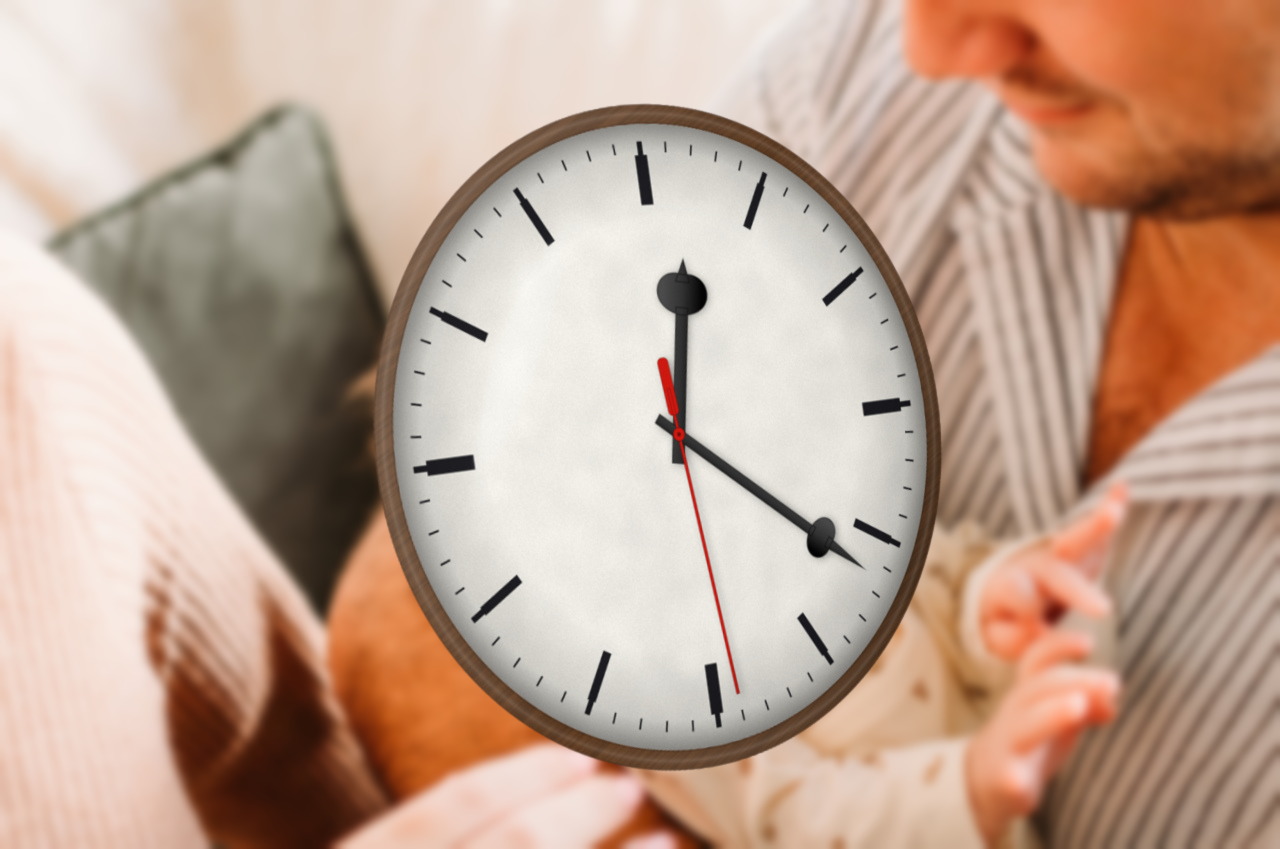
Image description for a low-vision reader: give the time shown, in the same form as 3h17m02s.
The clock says 12h21m29s
